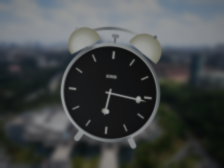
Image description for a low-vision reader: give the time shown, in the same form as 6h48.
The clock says 6h16
